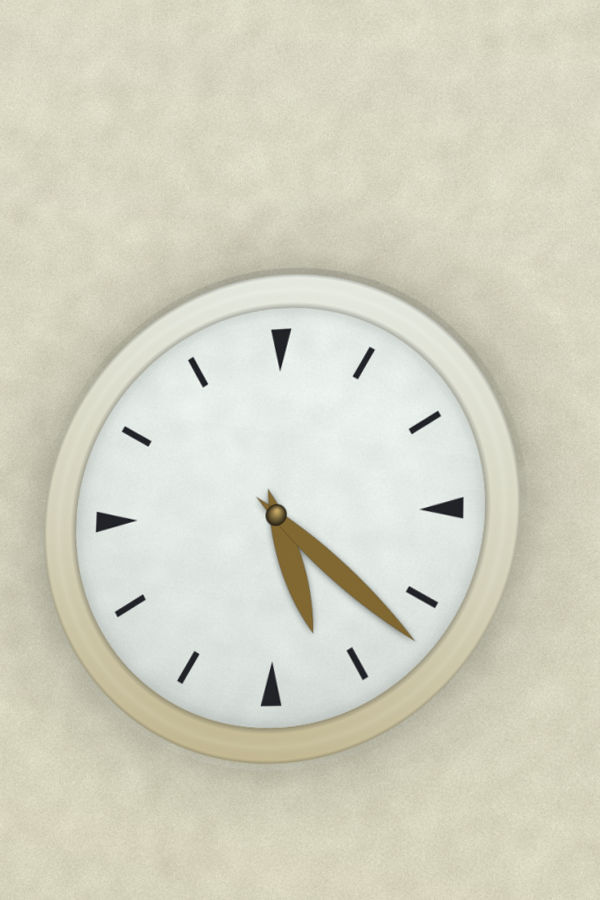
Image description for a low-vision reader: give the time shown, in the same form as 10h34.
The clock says 5h22
